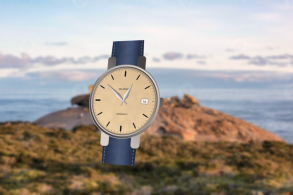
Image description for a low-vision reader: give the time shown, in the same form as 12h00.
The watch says 12h52
